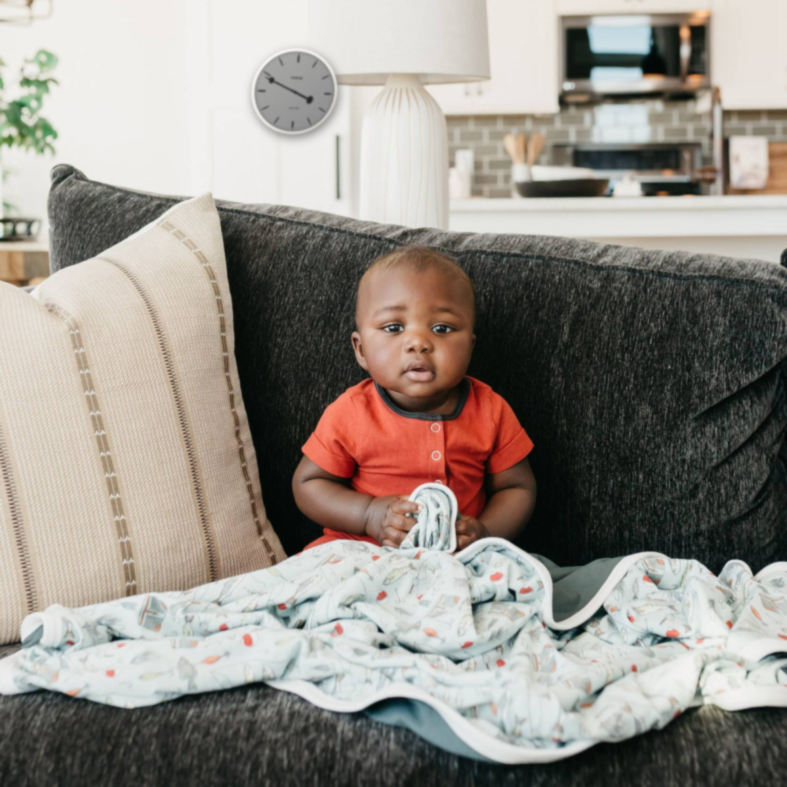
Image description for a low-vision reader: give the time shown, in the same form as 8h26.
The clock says 3h49
